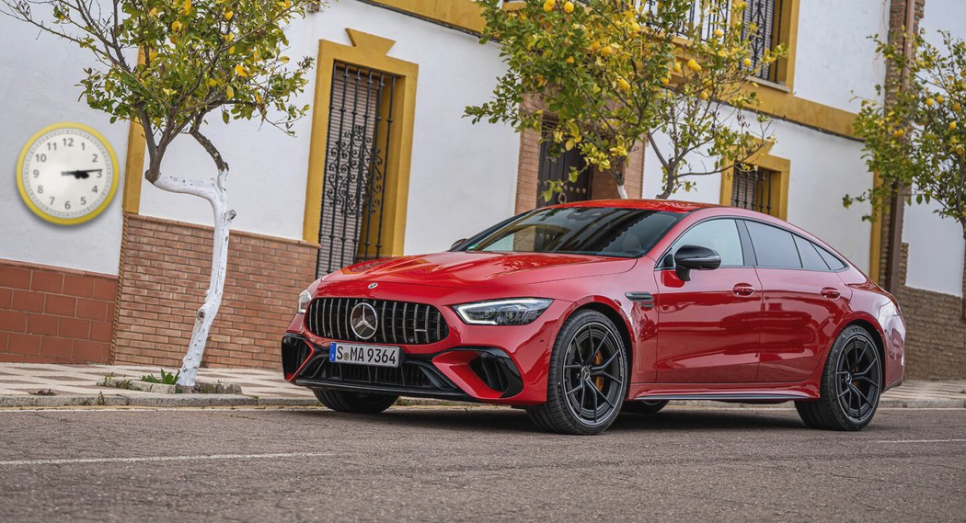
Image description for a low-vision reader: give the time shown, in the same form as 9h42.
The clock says 3h14
